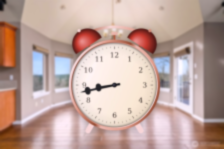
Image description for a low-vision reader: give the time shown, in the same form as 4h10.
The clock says 8h43
